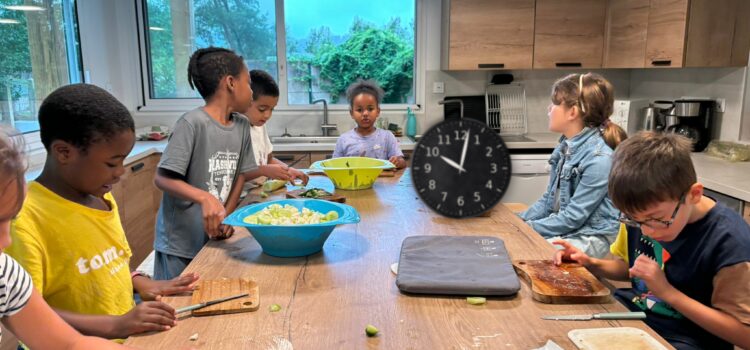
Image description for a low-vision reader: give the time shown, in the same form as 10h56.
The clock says 10h02
